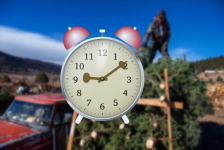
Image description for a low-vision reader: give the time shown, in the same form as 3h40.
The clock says 9h09
